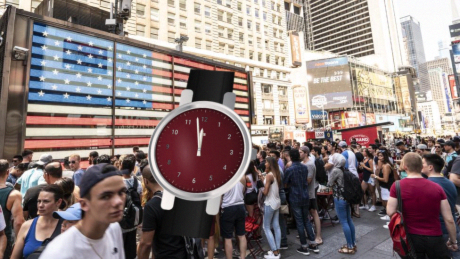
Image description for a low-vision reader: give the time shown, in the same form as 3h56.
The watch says 11h58
